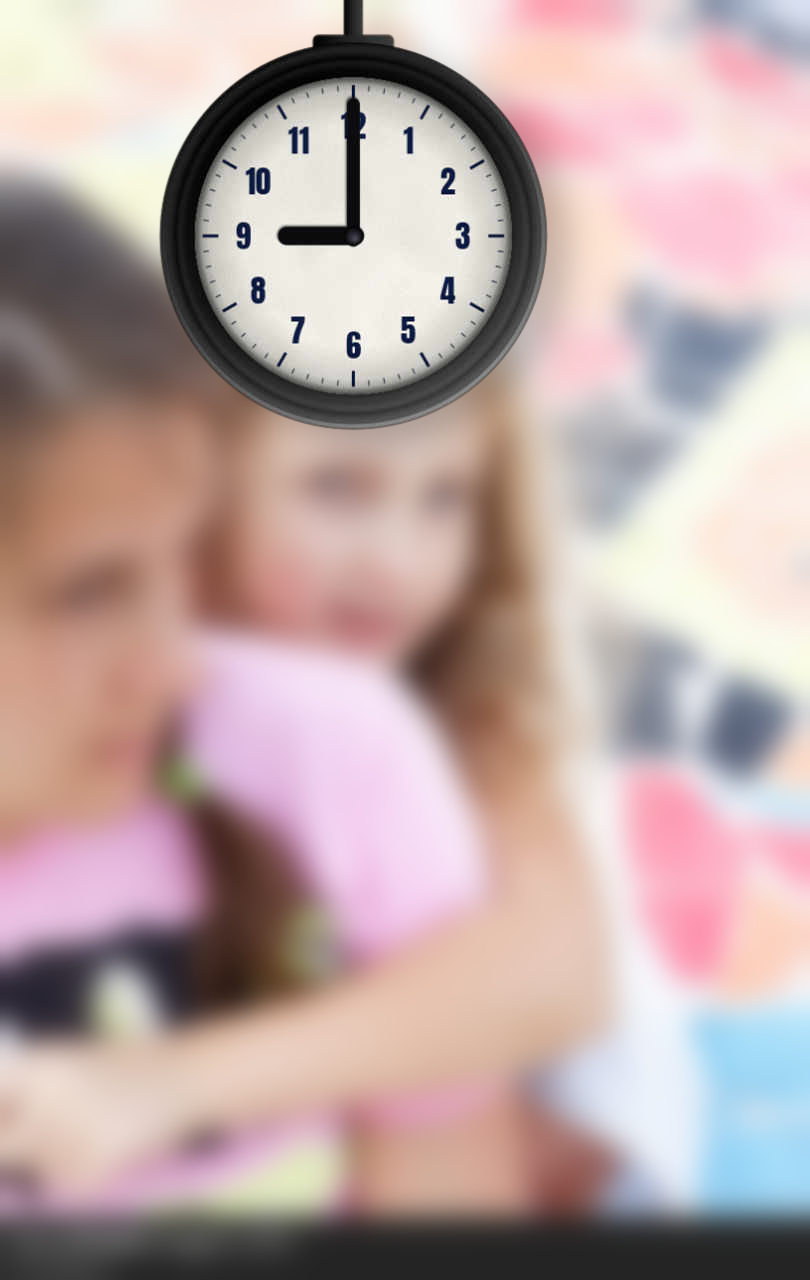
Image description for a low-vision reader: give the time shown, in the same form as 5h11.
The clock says 9h00
